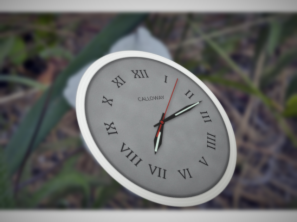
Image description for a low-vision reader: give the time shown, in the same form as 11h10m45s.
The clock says 7h12m07s
